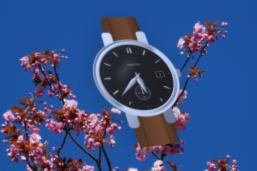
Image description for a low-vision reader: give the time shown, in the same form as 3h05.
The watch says 5h38
